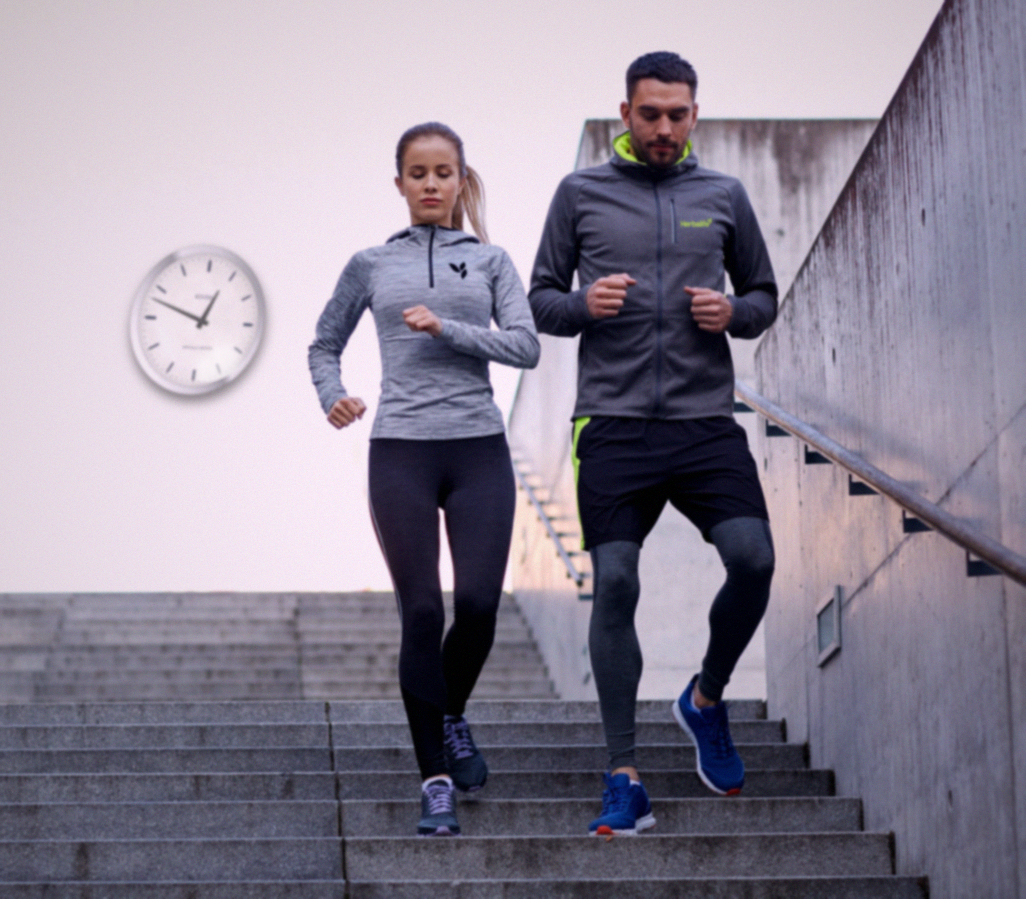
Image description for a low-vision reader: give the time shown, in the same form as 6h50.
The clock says 12h48
